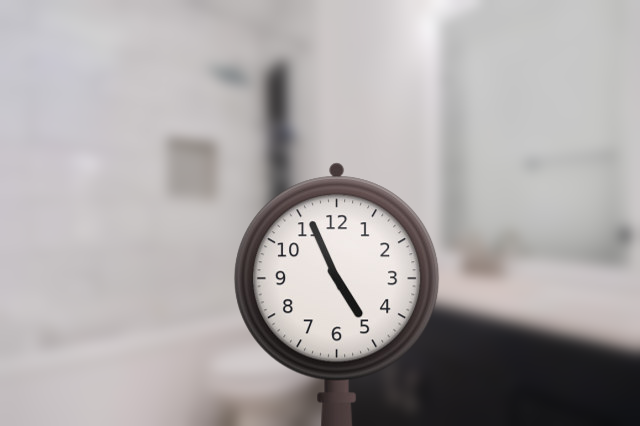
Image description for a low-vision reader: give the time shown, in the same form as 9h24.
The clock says 4h56
